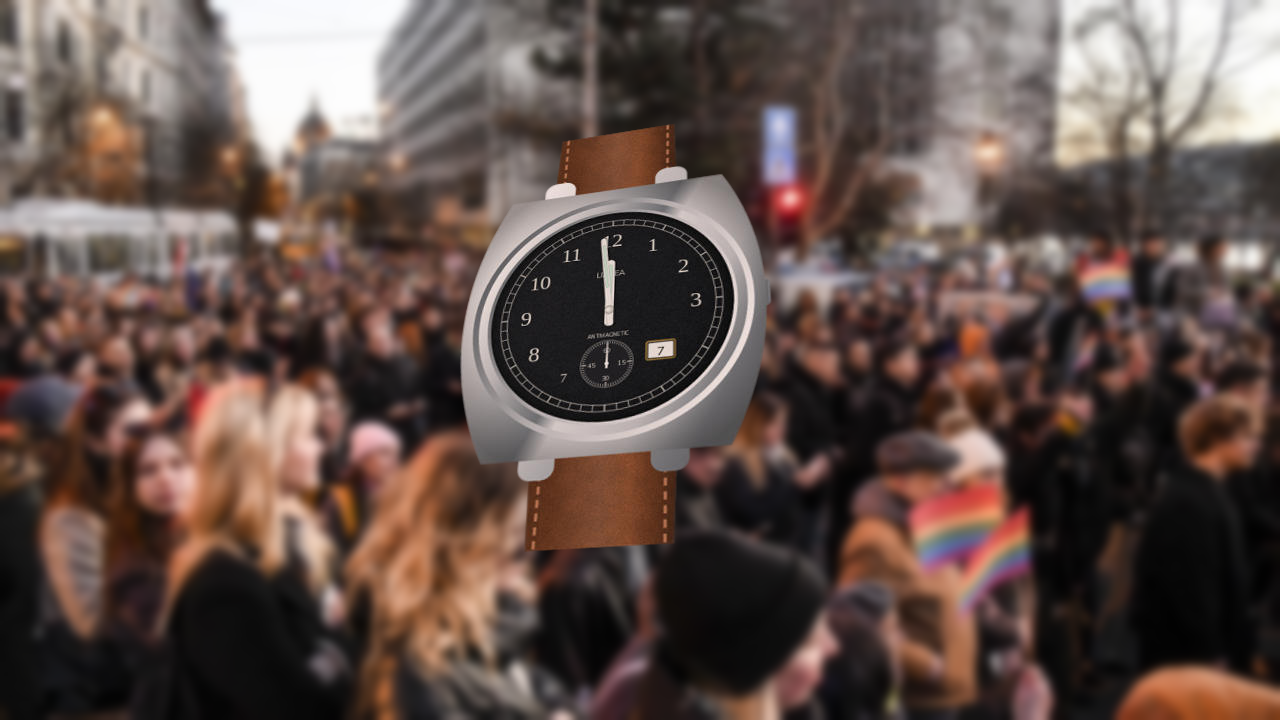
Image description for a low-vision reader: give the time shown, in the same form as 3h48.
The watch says 11h59
